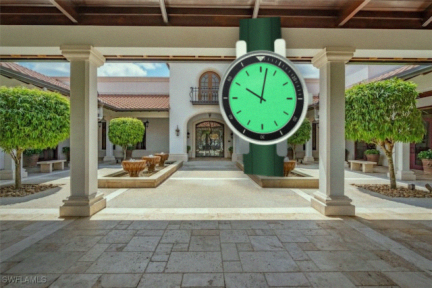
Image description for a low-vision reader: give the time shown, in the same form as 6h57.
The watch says 10h02
